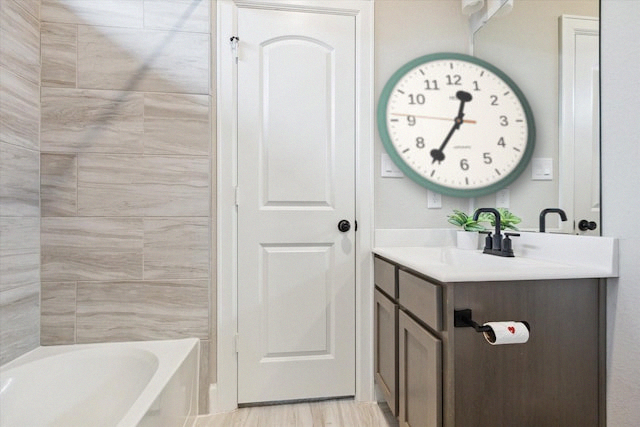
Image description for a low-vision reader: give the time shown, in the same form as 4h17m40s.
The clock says 12h35m46s
